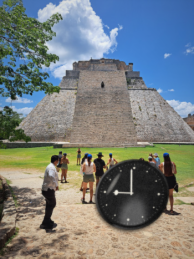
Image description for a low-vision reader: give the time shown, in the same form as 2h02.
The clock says 8h59
